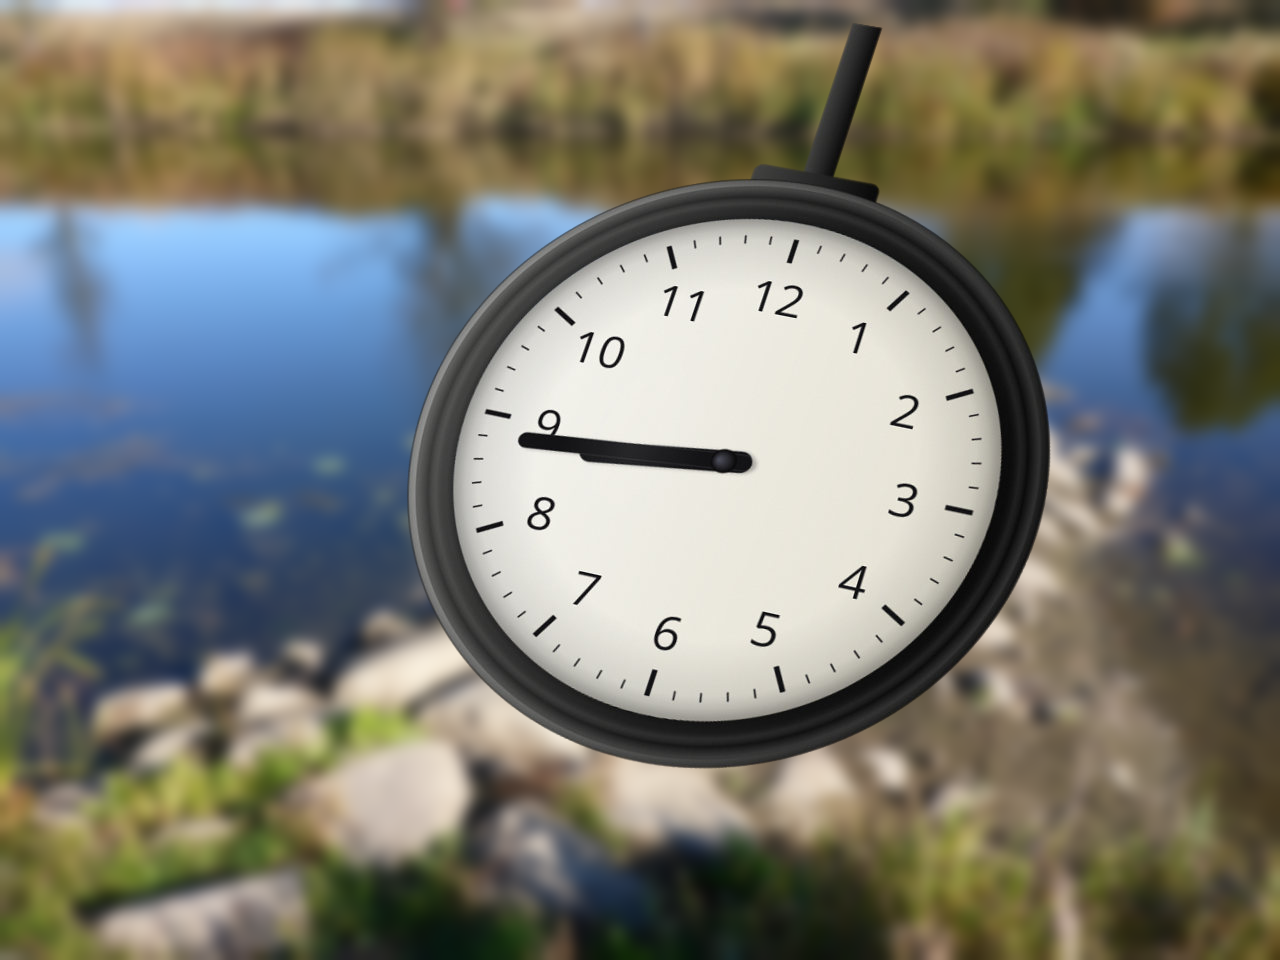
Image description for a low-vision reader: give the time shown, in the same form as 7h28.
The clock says 8h44
